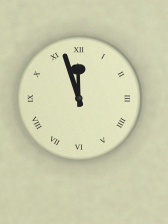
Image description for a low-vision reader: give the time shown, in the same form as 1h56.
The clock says 11h57
